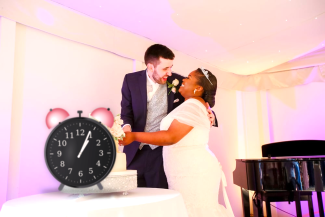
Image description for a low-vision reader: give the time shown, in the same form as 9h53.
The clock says 1h04
